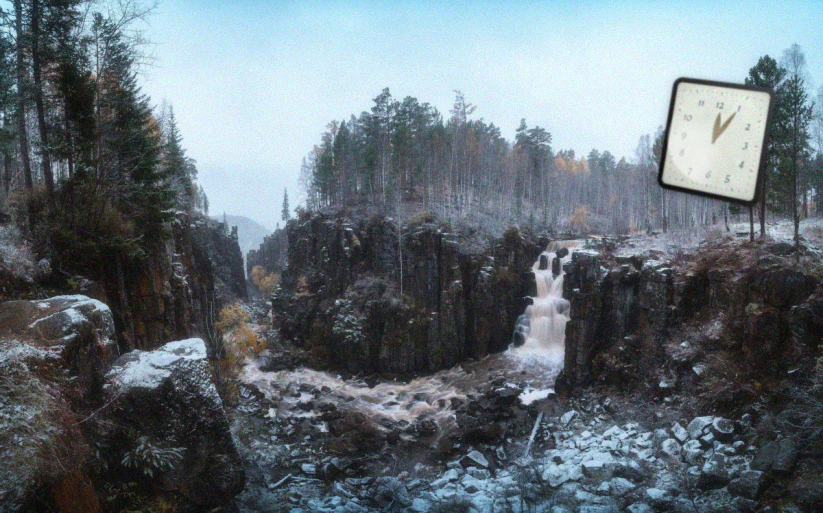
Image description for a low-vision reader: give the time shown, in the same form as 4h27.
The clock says 12h05
